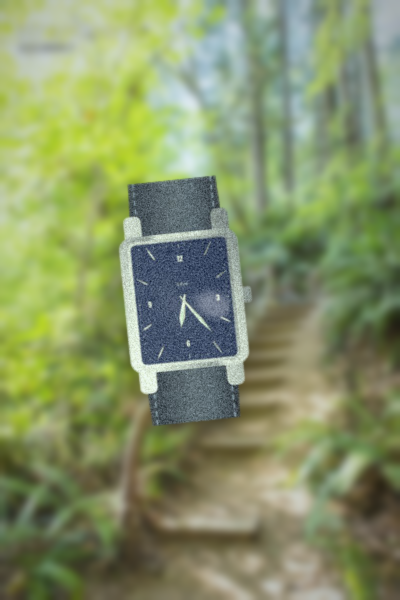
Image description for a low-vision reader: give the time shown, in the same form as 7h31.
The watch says 6h24
